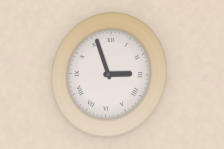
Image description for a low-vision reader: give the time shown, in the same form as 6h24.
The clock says 2h56
